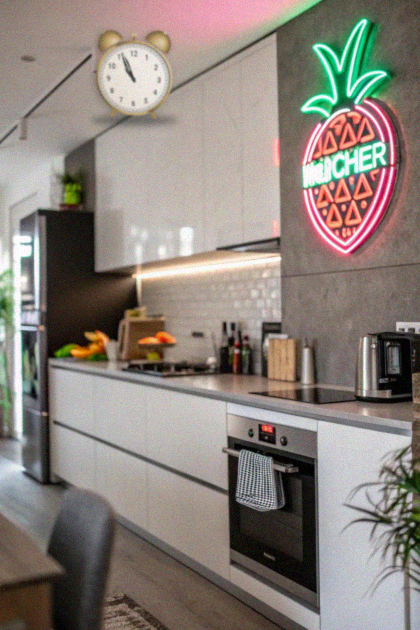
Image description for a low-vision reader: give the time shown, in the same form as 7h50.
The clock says 10h56
